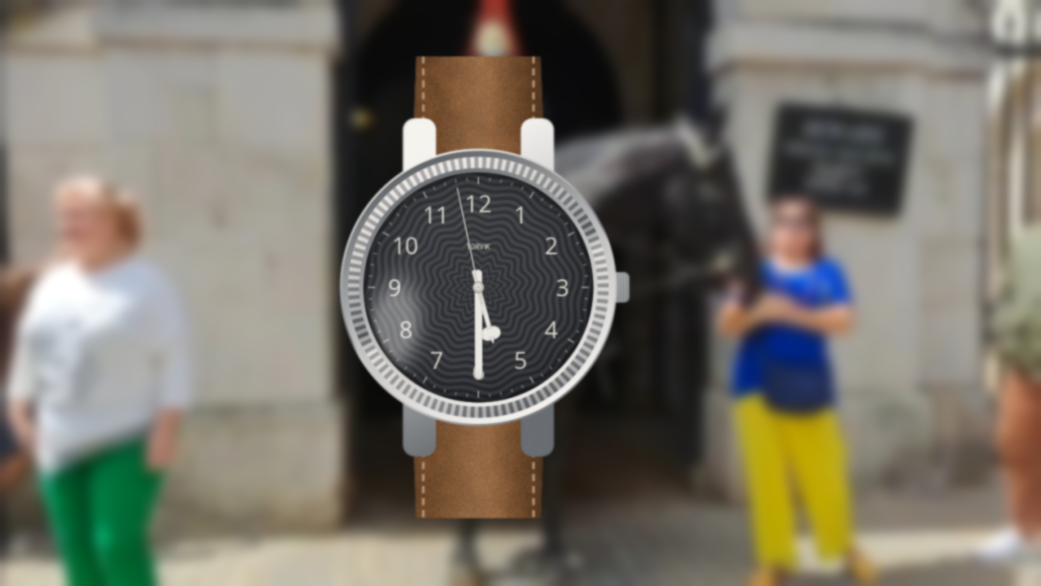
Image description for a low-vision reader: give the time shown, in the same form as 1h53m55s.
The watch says 5h29m58s
